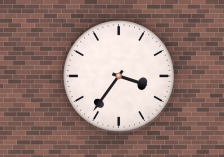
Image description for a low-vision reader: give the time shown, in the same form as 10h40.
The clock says 3h36
